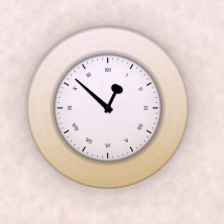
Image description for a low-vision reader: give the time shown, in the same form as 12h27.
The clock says 12h52
